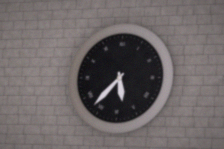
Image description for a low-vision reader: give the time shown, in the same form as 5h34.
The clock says 5h37
